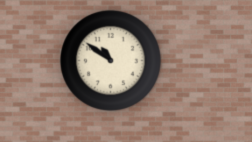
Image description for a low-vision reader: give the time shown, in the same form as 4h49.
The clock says 10h51
